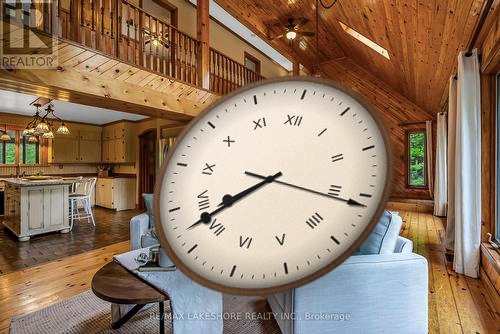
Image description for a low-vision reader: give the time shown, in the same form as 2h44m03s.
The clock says 7h37m16s
